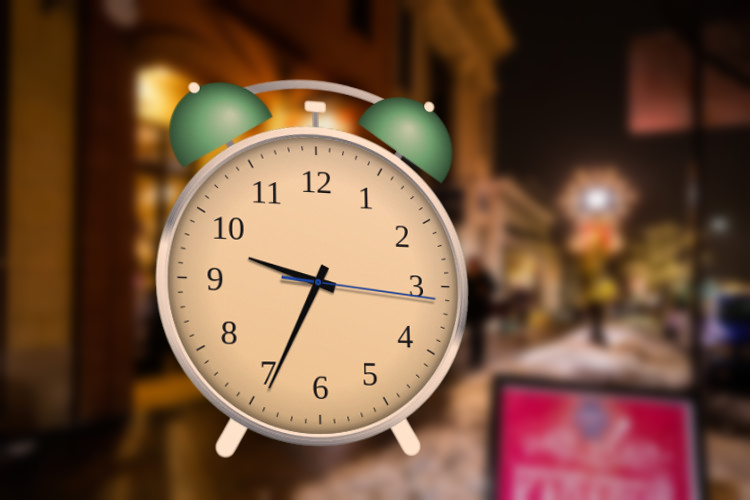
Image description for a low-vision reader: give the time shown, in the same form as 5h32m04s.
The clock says 9h34m16s
